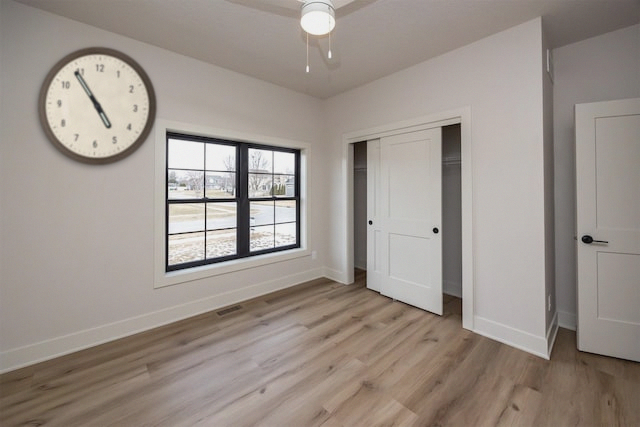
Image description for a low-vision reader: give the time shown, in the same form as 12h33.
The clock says 4h54
